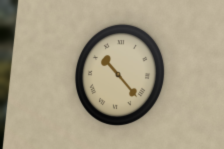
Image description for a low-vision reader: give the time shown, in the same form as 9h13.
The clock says 10h22
